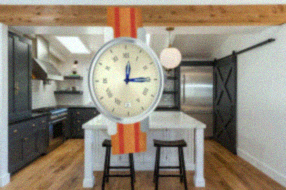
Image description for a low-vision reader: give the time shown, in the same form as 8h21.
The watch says 12h15
